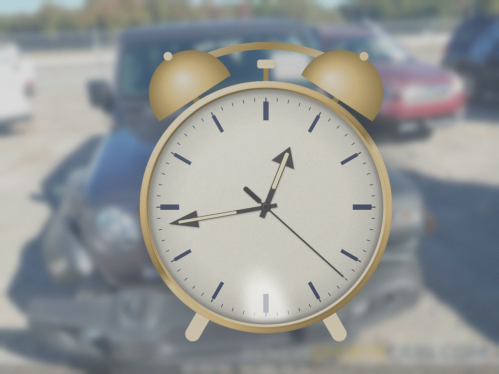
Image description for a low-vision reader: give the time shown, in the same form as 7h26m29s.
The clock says 12h43m22s
